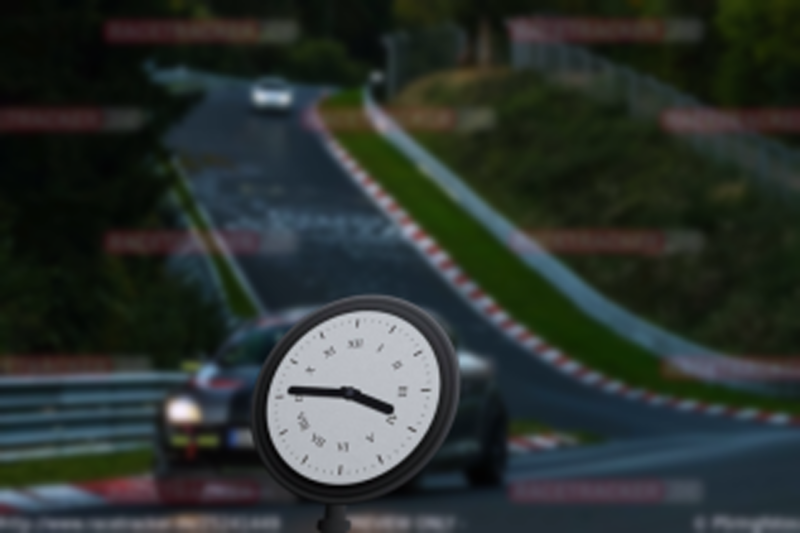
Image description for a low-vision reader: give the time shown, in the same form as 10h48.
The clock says 3h46
